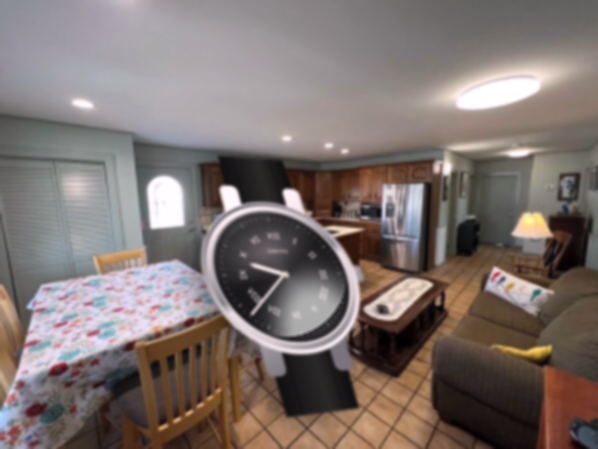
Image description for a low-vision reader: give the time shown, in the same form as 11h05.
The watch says 9h38
